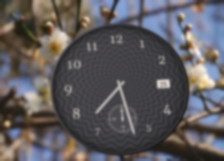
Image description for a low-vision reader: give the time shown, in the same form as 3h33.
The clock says 7h28
